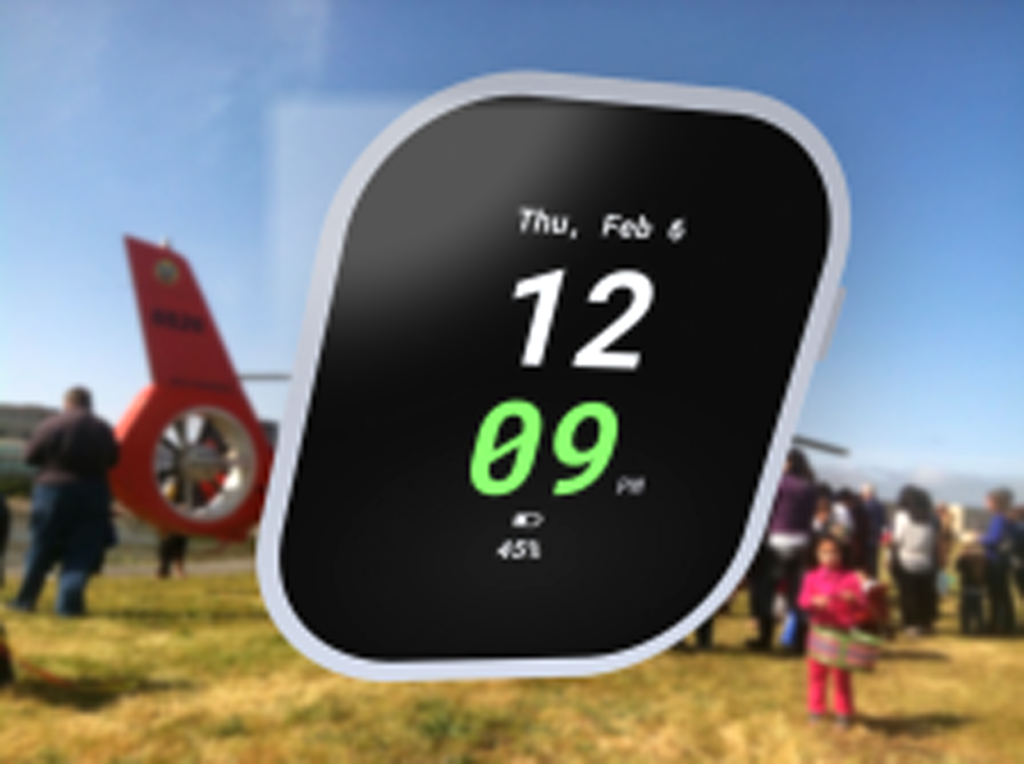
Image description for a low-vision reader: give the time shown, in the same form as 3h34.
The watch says 12h09
